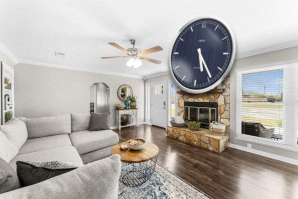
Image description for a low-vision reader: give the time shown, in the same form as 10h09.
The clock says 5h24
